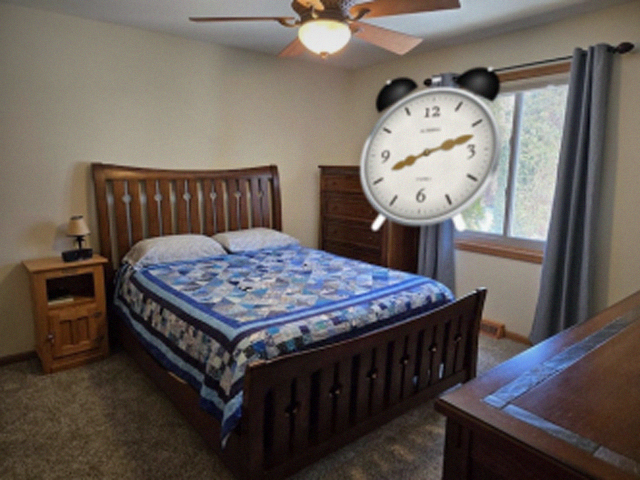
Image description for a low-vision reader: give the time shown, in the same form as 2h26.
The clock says 8h12
